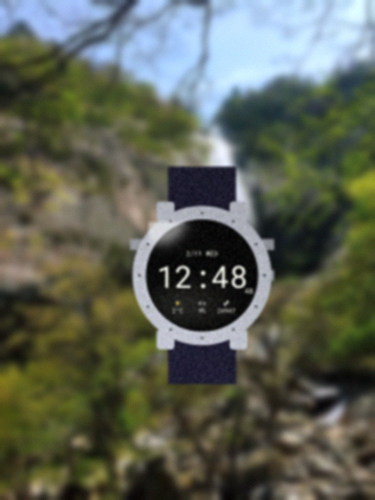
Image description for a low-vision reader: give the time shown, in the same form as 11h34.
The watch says 12h48
